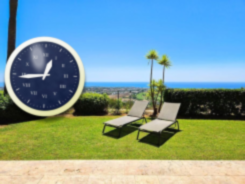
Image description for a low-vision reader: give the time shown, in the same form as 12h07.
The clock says 12h44
